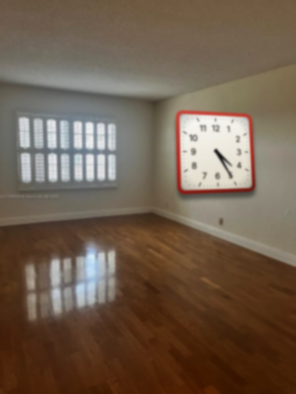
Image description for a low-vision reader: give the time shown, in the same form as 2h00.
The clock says 4h25
